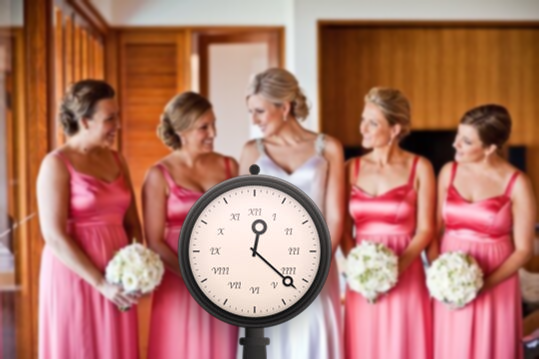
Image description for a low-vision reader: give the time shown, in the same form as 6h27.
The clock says 12h22
